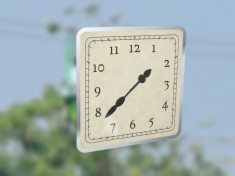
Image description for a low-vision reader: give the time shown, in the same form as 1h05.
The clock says 1h38
